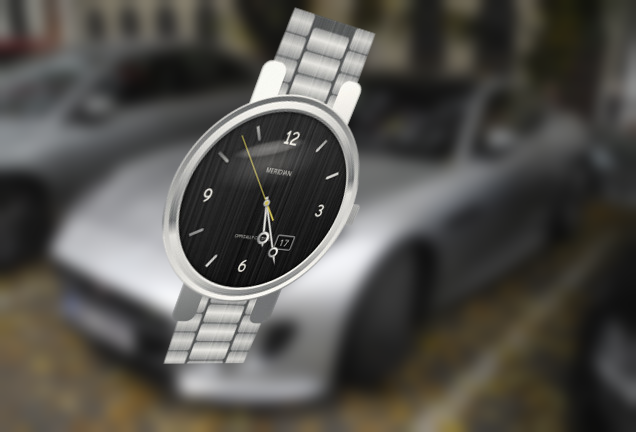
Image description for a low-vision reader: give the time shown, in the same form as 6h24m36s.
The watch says 5h24m53s
